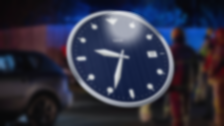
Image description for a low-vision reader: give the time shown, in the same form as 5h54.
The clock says 9h34
